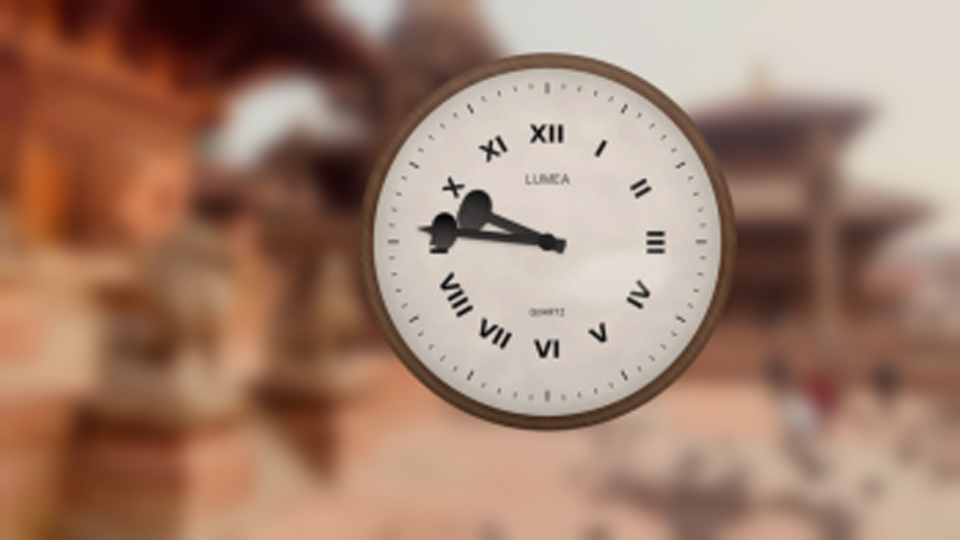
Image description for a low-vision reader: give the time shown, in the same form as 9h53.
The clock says 9h46
